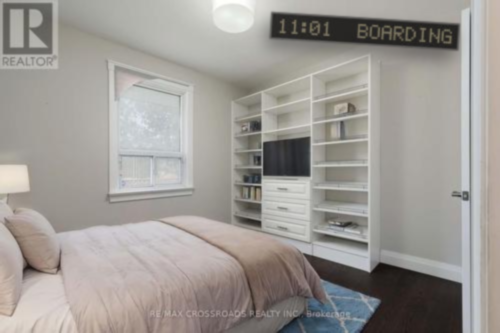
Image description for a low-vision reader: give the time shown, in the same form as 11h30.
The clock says 11h01
